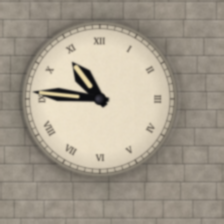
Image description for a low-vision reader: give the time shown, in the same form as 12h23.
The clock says 10h46
